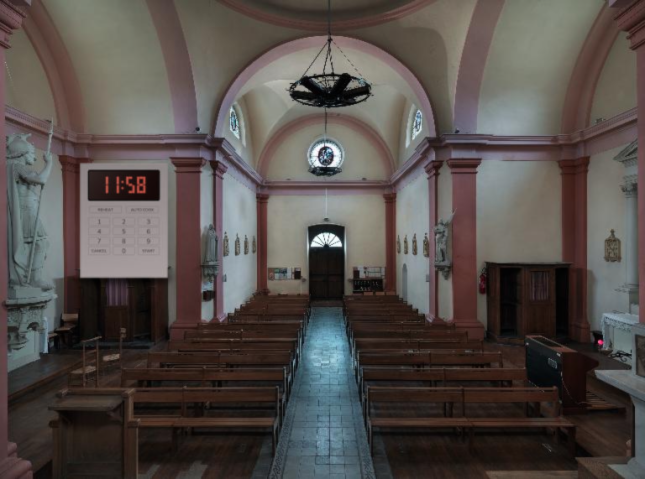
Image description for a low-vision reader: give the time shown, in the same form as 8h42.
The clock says 11h58
